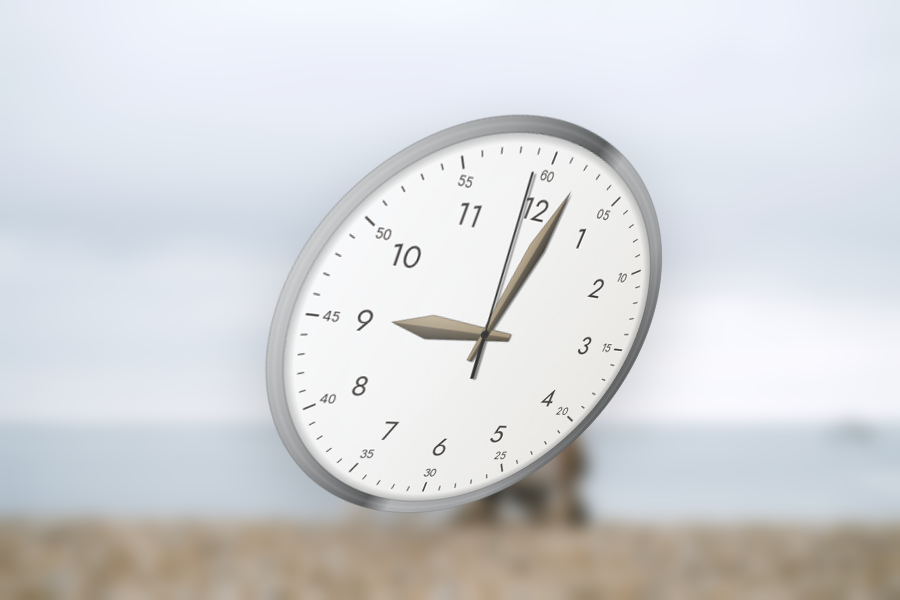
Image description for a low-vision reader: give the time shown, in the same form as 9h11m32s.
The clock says 9h01m59s
